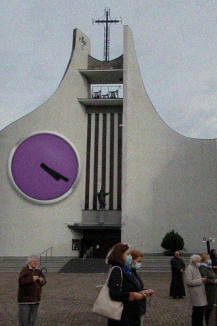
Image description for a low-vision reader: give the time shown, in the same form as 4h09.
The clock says 4h20
